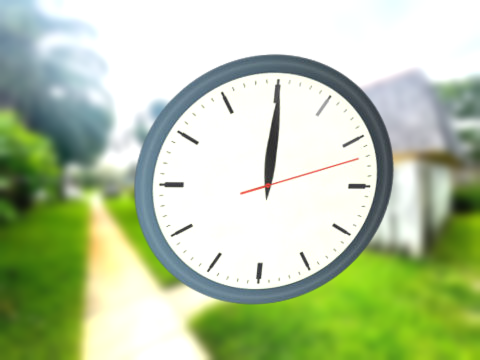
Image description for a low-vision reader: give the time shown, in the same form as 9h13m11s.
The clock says 12h00m12s
